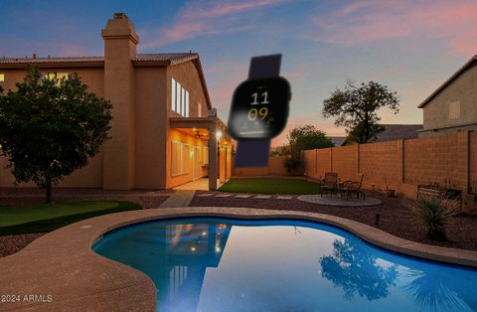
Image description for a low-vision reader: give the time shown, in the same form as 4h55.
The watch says 11h09
